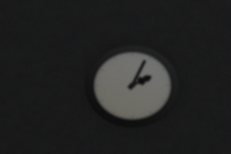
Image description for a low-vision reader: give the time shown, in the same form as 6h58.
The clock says 2h04
